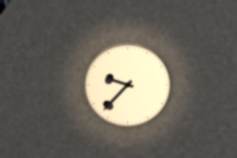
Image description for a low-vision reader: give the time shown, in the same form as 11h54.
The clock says 9h37
